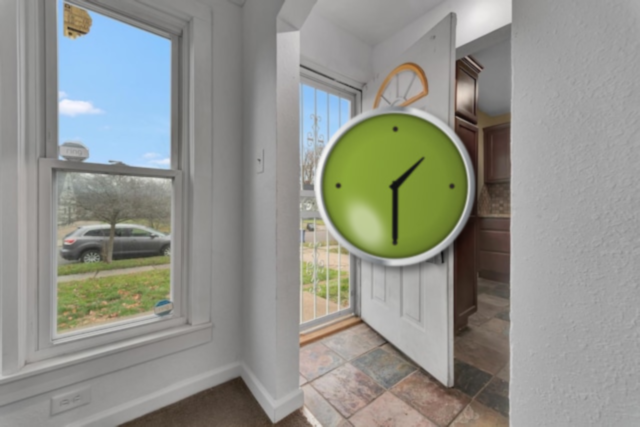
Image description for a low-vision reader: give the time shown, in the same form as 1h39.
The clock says 1h30
